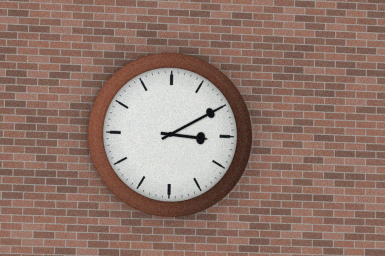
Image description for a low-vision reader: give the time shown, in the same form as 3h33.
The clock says 3h10
